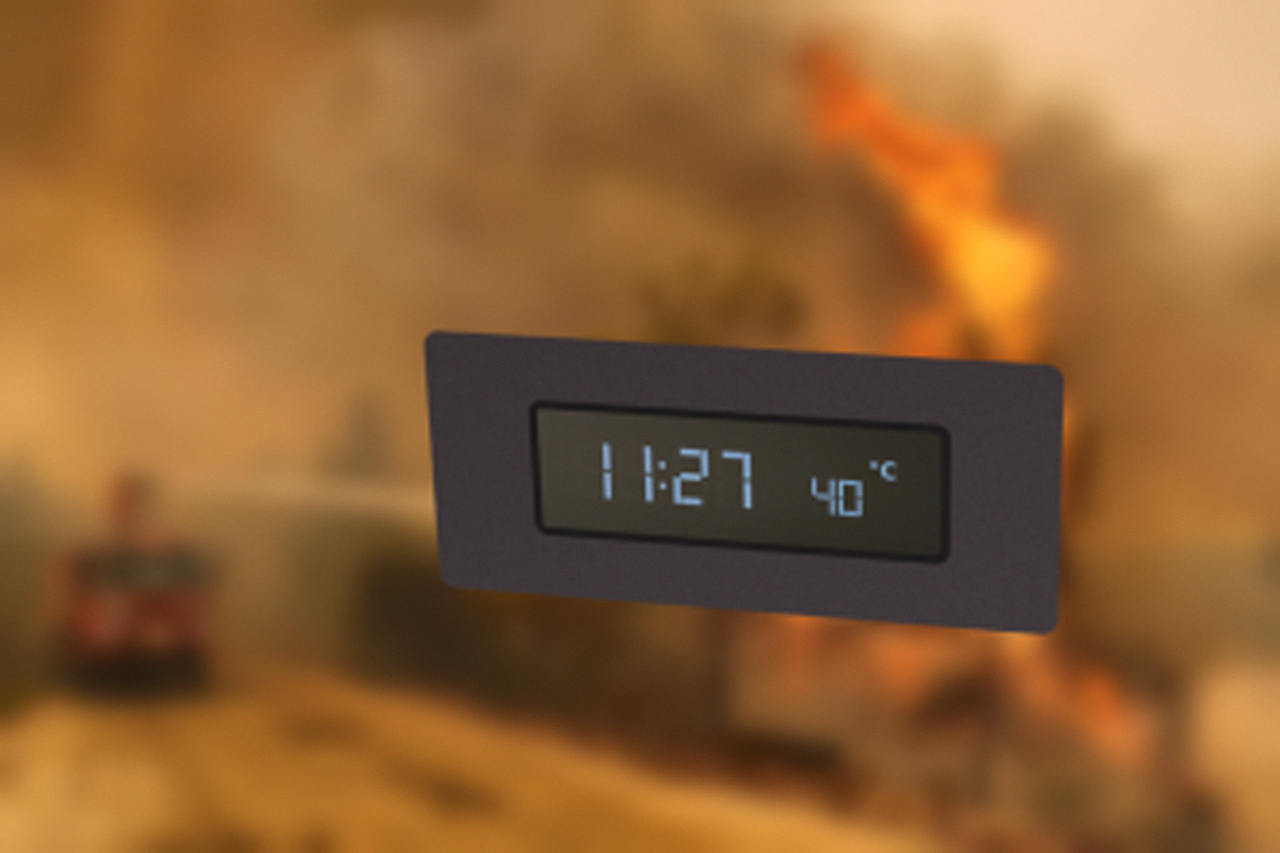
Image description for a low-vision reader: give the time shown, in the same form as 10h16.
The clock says 11h27
